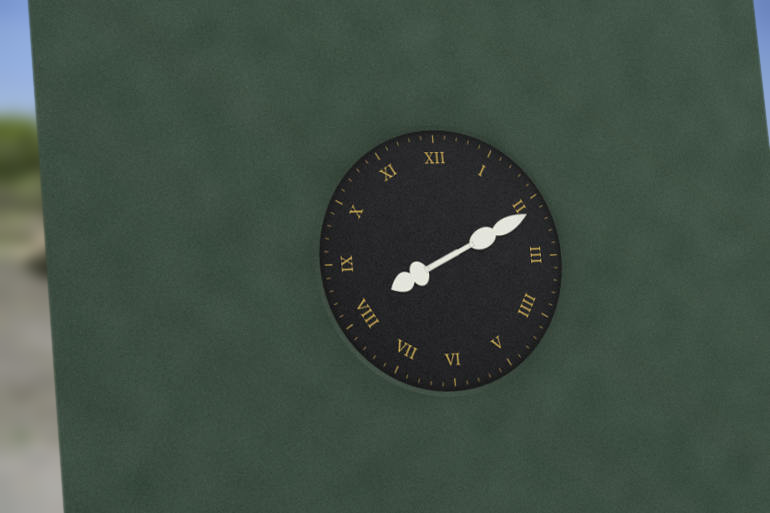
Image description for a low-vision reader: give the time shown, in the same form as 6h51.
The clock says 8h11
